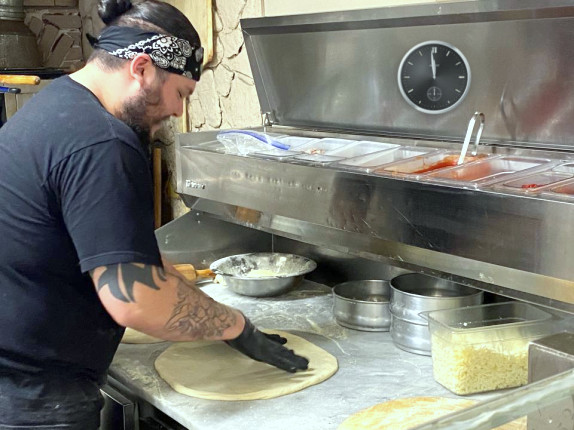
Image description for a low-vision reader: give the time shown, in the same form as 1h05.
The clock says 11h59
